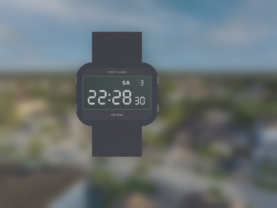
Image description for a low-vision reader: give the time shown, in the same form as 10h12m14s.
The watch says 22h28m30s
